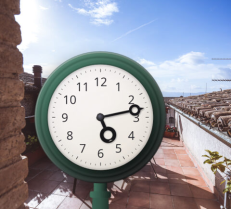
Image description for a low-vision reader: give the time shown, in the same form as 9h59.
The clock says 5h13
